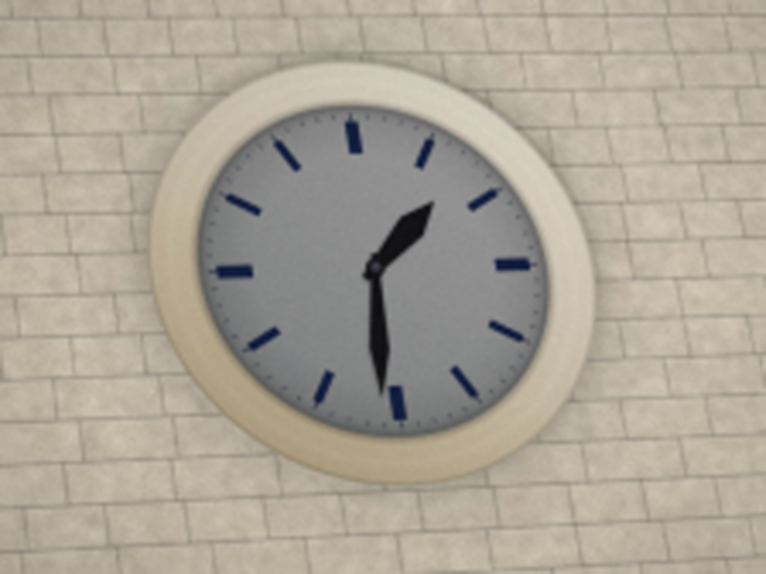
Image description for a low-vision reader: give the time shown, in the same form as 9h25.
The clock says 1h31
